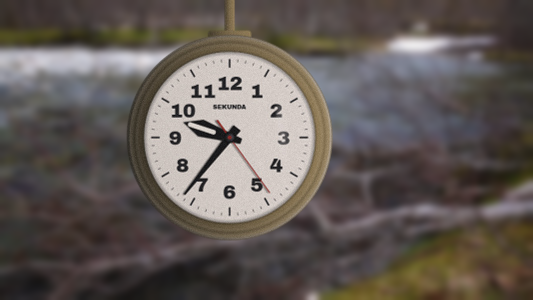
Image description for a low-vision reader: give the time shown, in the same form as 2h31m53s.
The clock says 9h36m24s
